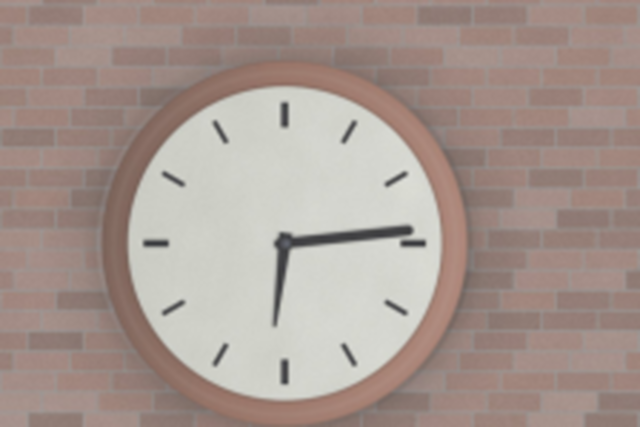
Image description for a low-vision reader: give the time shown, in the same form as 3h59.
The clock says 6h14
